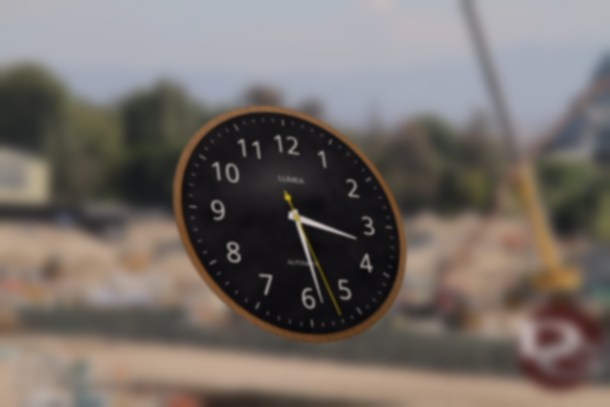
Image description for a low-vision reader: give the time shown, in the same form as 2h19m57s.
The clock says 3h28m27s
